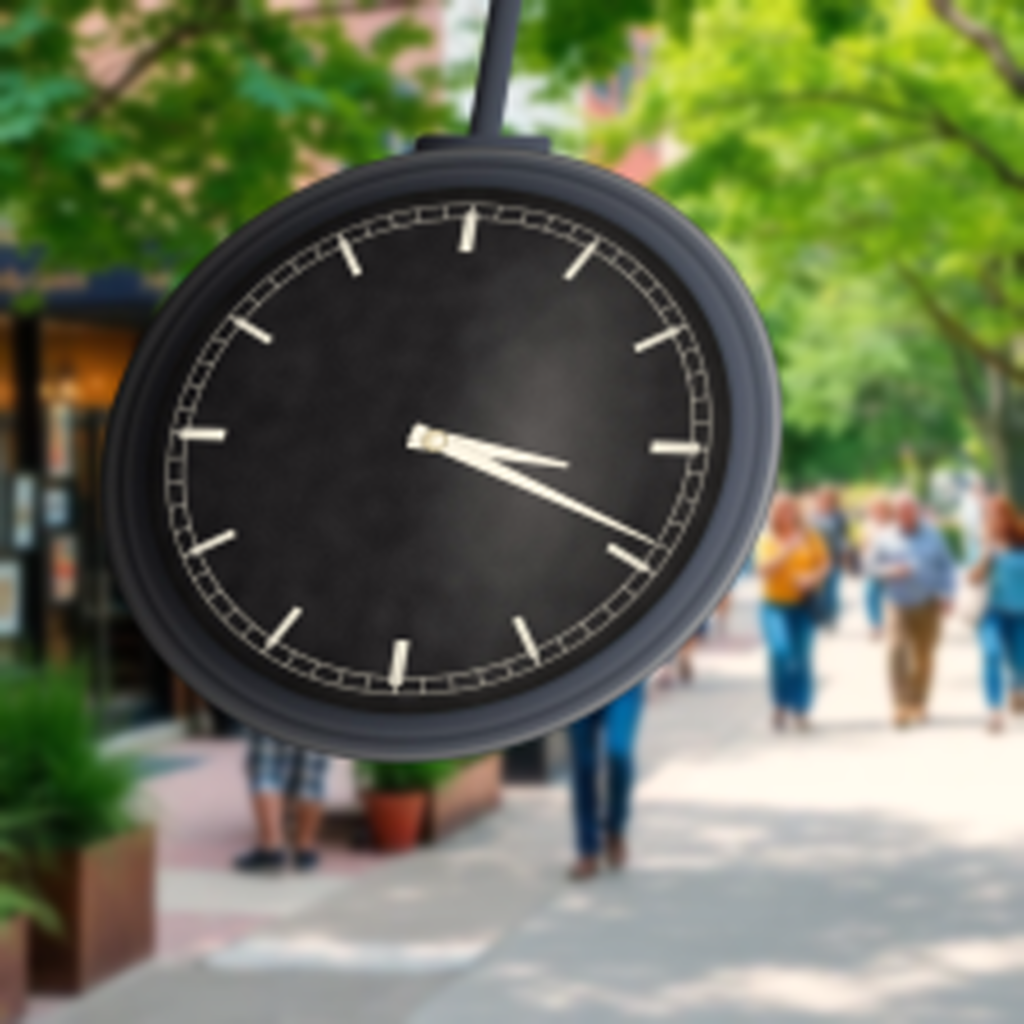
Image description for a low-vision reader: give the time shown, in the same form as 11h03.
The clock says 3h19
